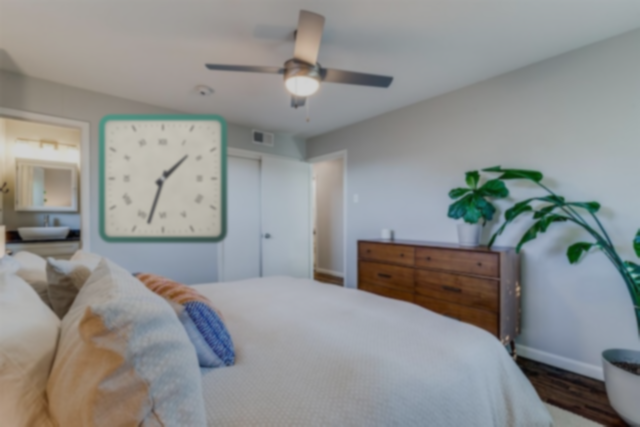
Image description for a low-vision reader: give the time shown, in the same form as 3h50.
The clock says 1h33
